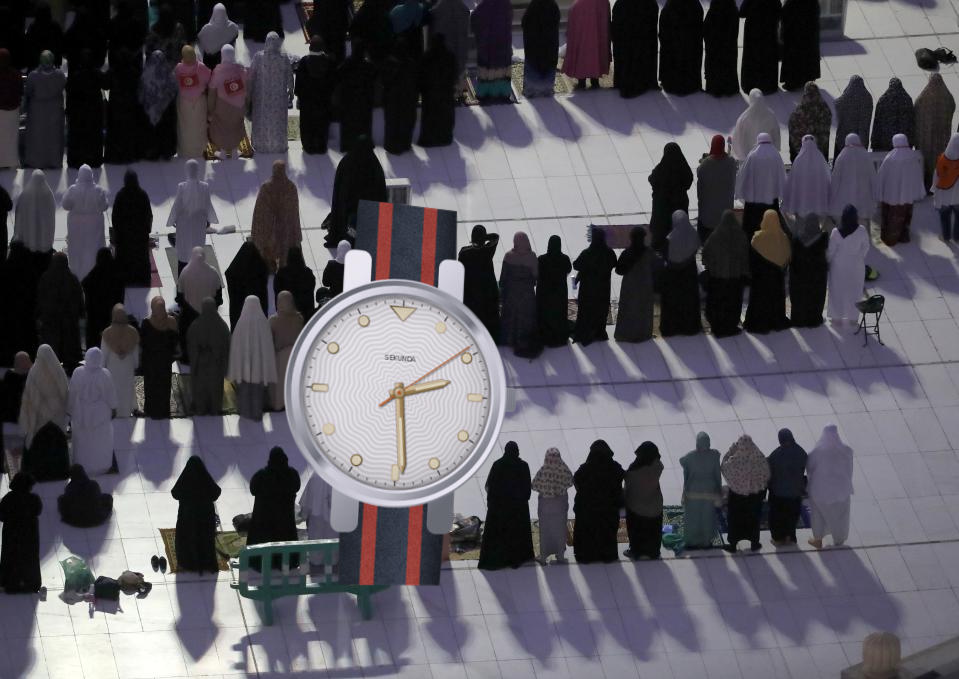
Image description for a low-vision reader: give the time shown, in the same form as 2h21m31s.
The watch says 2h29m09s
